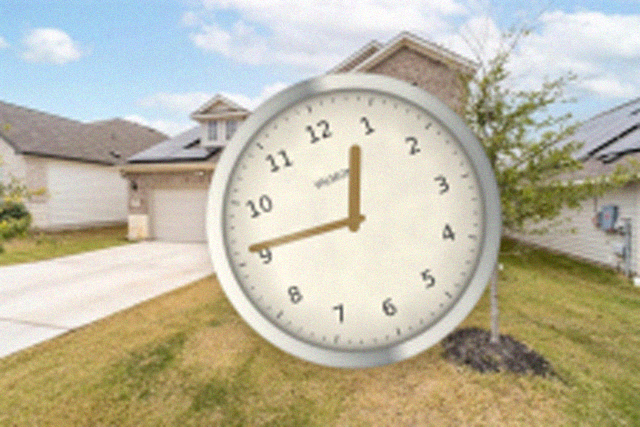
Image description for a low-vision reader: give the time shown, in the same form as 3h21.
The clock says 12h46
